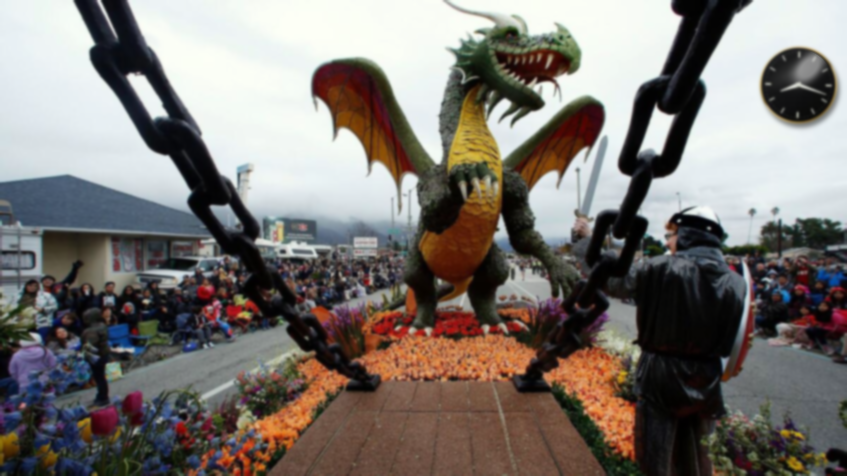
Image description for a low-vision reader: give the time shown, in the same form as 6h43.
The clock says 8h18
